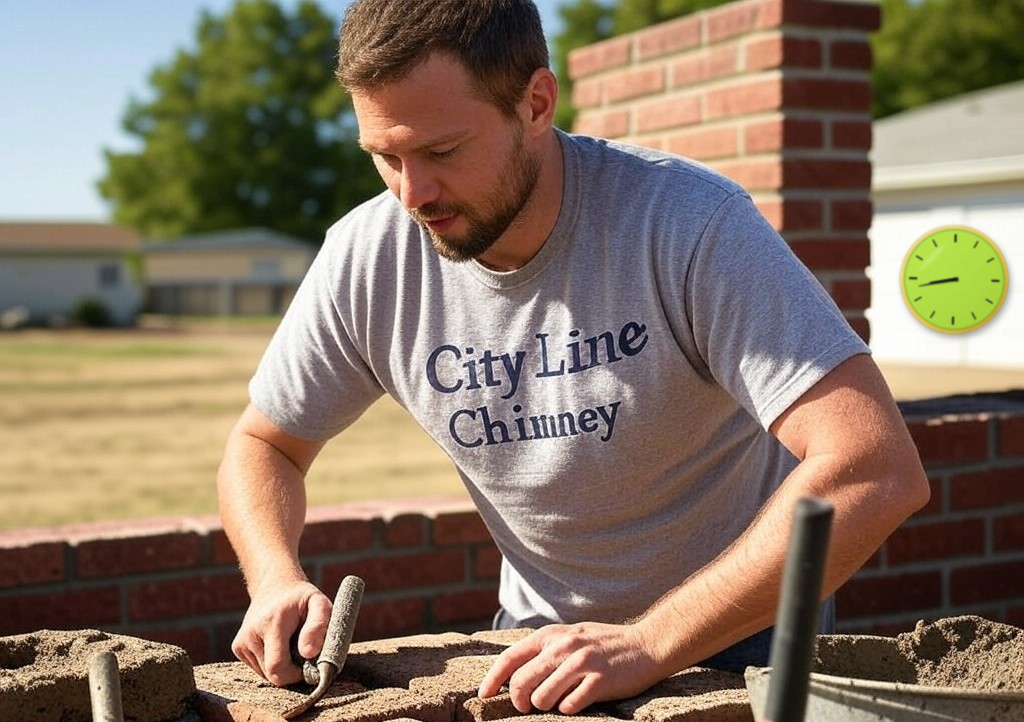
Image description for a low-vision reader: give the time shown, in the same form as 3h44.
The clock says 8h43
